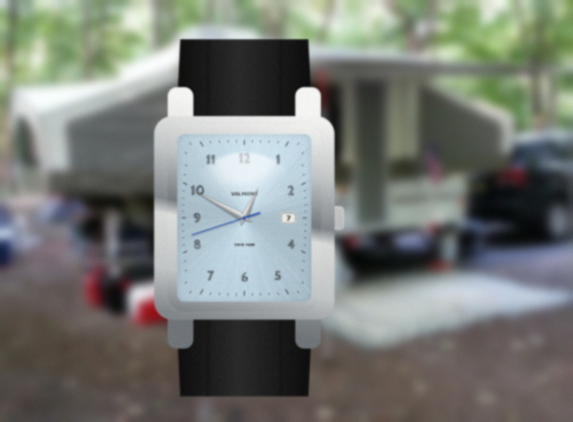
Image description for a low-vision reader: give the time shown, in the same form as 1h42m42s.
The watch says 12h49m42s
